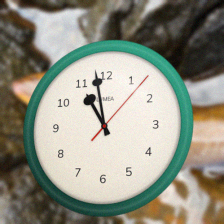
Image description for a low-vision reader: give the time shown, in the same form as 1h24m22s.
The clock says 10h58m07s
